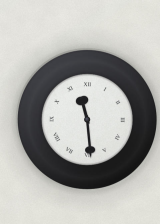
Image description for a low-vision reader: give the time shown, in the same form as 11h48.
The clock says 11h29
